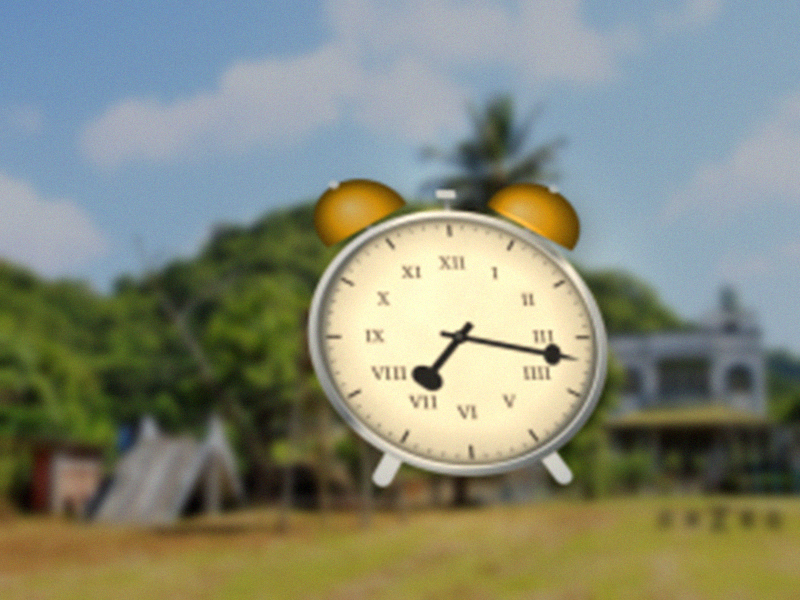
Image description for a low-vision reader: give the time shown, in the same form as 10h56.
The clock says 7h17
